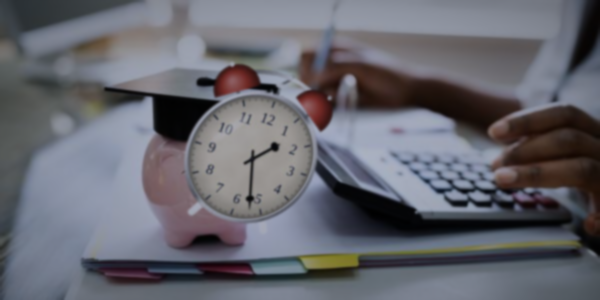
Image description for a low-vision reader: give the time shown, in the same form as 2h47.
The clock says 1h27
